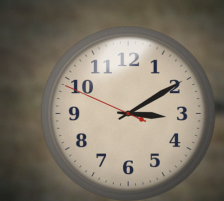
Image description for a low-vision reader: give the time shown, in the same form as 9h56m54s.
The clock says 3h09m49s
